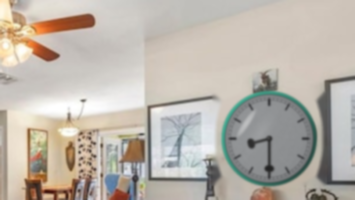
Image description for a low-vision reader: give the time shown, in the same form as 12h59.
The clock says 8h30
